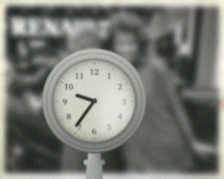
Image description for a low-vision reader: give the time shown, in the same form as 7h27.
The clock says 9h36
